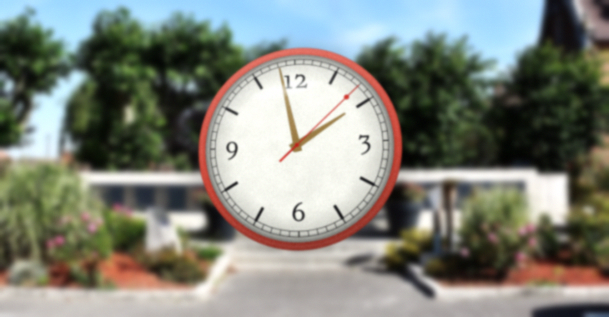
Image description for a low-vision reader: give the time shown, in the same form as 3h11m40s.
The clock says 1h58m08s
